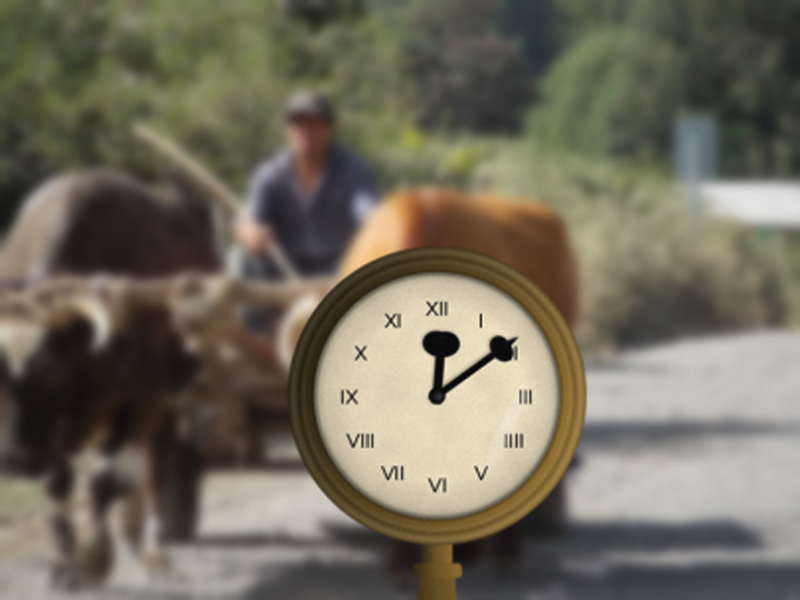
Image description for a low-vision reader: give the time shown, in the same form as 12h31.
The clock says 12h09
